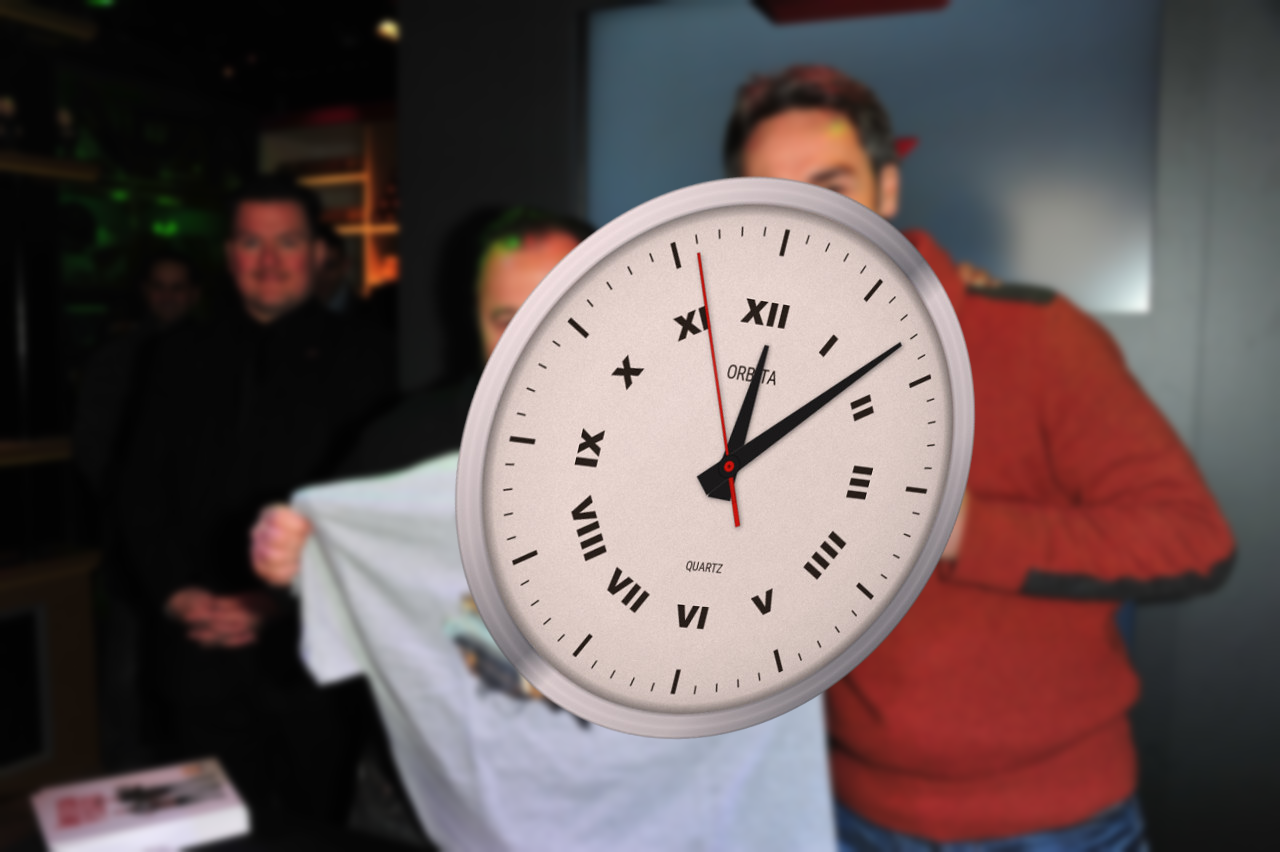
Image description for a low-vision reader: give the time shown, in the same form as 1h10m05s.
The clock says 12h07m56s
